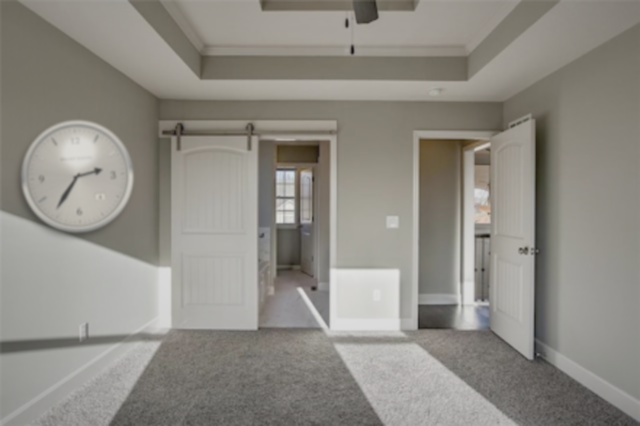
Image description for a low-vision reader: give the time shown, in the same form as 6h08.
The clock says 2h36
